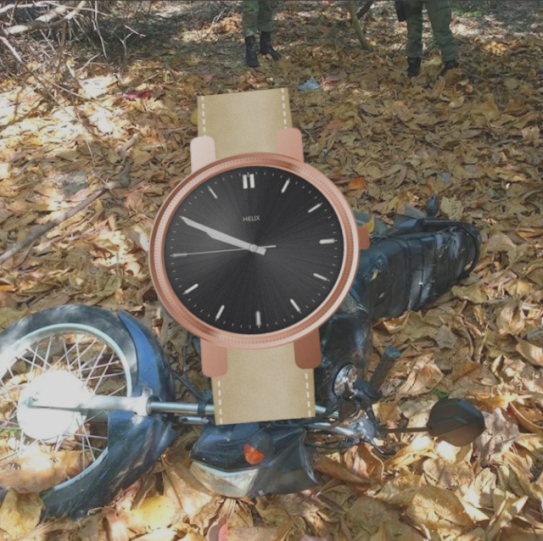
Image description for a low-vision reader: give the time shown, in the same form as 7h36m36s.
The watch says 9h49m45s
